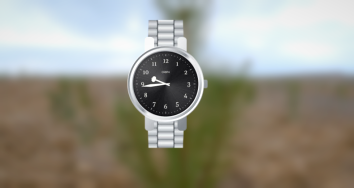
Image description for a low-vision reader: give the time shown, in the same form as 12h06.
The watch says 9h44
